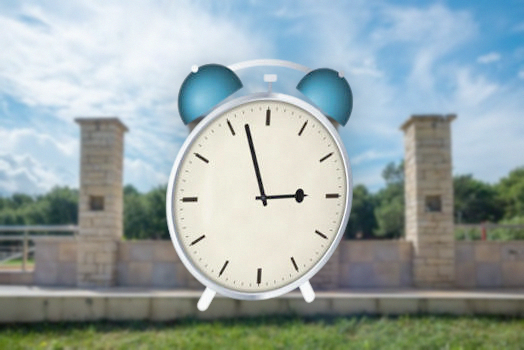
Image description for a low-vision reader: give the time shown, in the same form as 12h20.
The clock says 2h57
